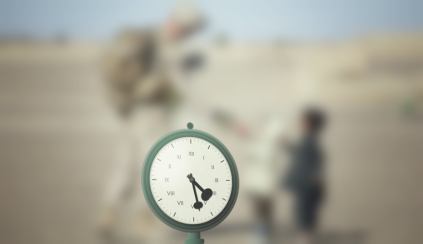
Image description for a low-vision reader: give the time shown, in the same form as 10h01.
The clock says 4h28
